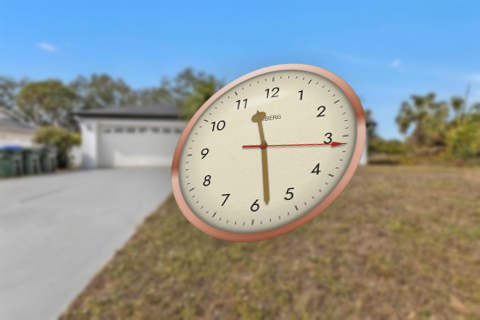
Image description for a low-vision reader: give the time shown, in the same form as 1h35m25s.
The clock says 11h28m16s
